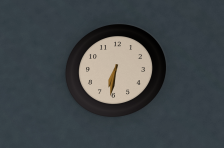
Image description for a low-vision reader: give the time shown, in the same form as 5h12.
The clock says 6h31
